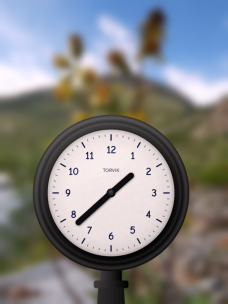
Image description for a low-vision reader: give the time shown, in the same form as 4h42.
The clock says 1h38
